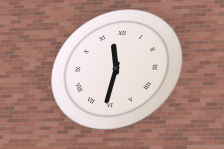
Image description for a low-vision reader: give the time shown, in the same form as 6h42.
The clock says 11h31
